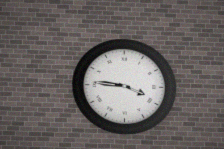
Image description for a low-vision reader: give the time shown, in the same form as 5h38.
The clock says 3h46
